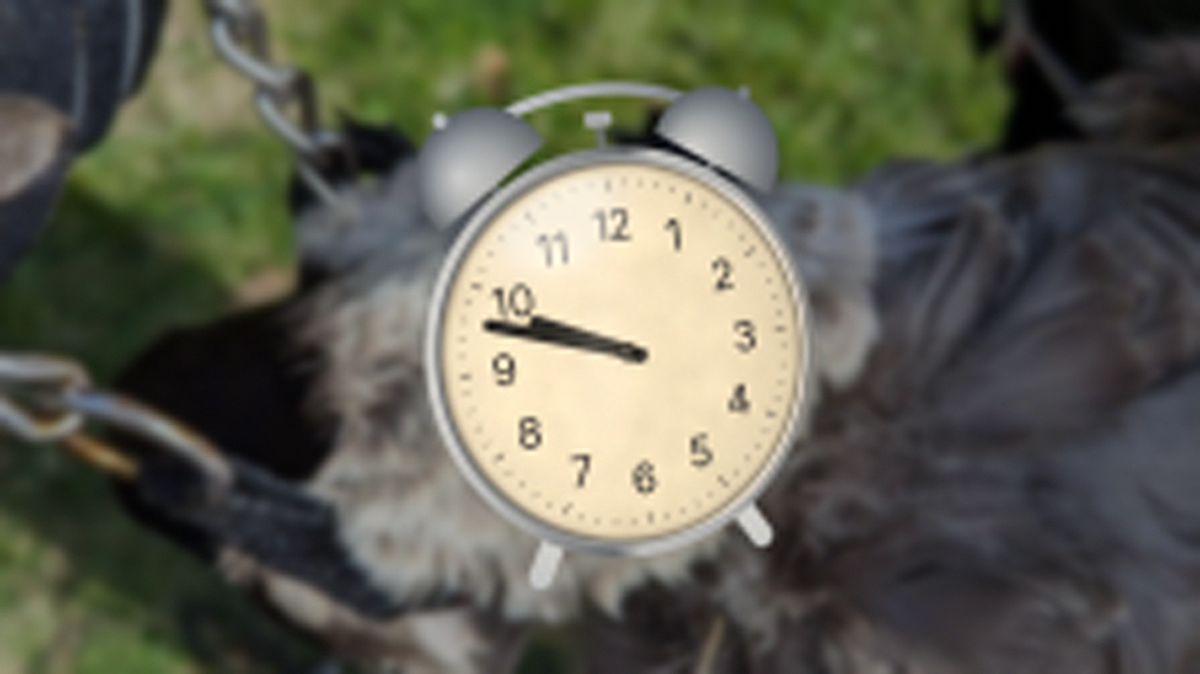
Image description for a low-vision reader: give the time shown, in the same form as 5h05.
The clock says 9h48
